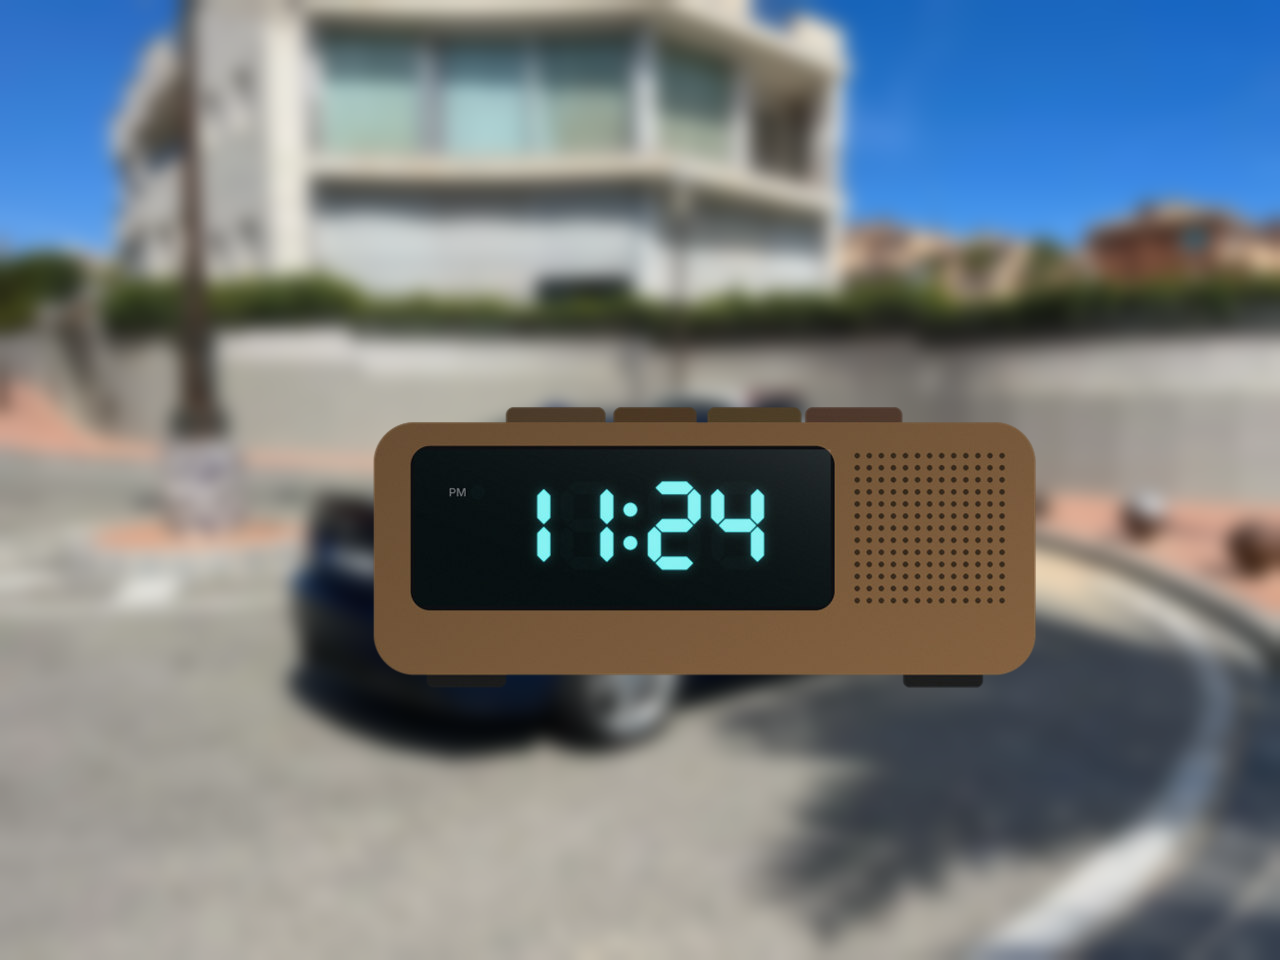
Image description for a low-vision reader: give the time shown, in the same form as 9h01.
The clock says 11h24
